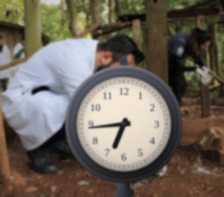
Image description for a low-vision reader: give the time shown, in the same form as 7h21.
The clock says 6h44
